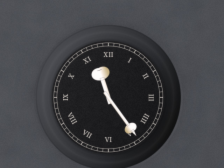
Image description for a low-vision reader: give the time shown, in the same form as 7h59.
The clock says 11h24
